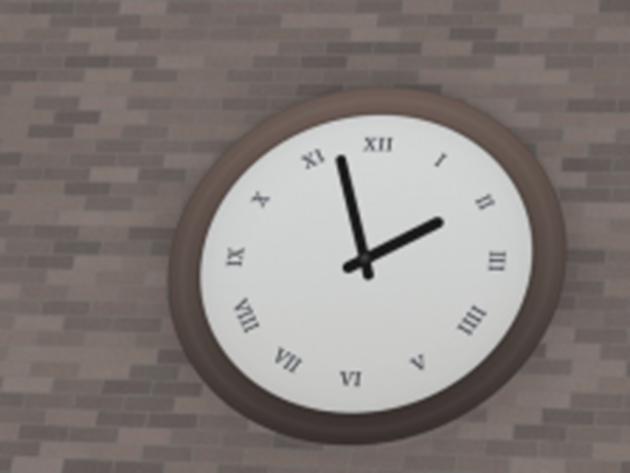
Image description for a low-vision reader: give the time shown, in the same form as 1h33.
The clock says 1h57
